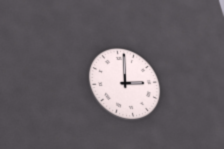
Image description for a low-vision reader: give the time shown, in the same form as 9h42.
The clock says 3h02
